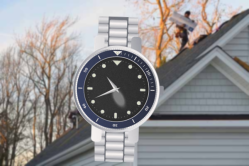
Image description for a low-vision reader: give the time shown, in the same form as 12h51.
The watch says 10h41
